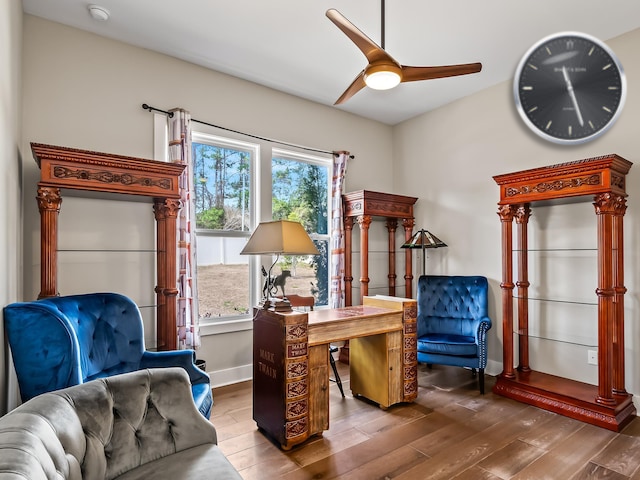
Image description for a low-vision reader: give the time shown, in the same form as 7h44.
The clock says 11h27
